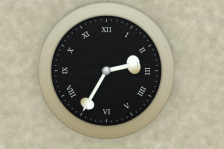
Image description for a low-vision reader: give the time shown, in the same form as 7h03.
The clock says 2h35
